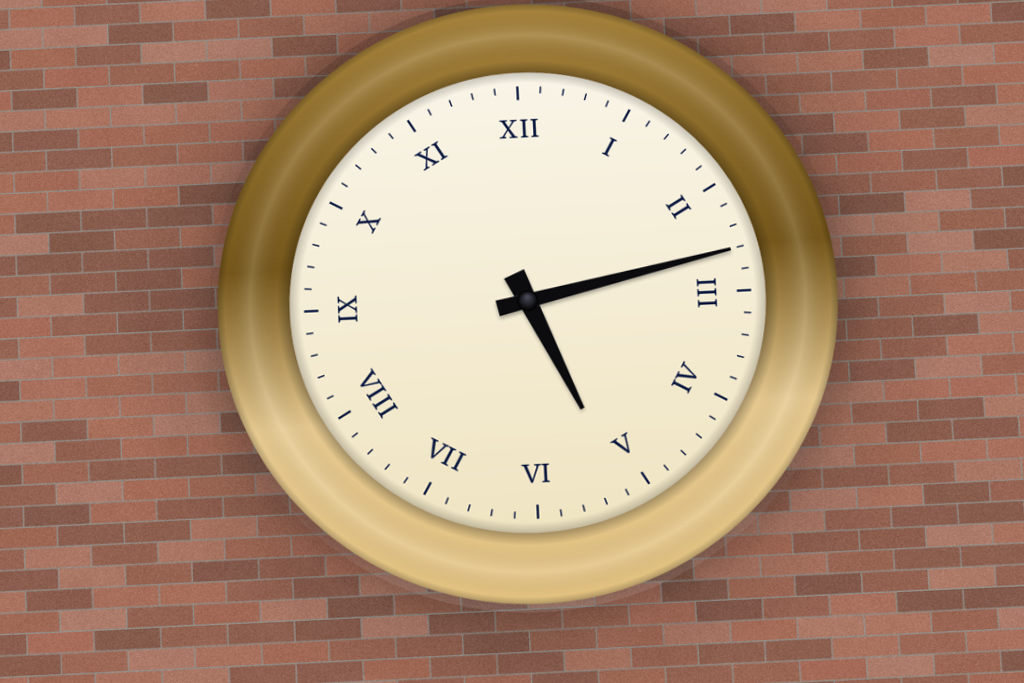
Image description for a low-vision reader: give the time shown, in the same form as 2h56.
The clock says 5h13
